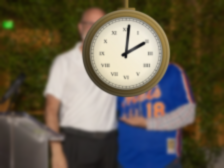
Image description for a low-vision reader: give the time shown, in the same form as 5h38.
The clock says 2h01
